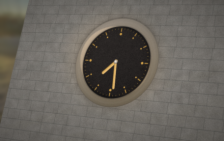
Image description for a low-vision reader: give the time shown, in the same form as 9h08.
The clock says 7h29
